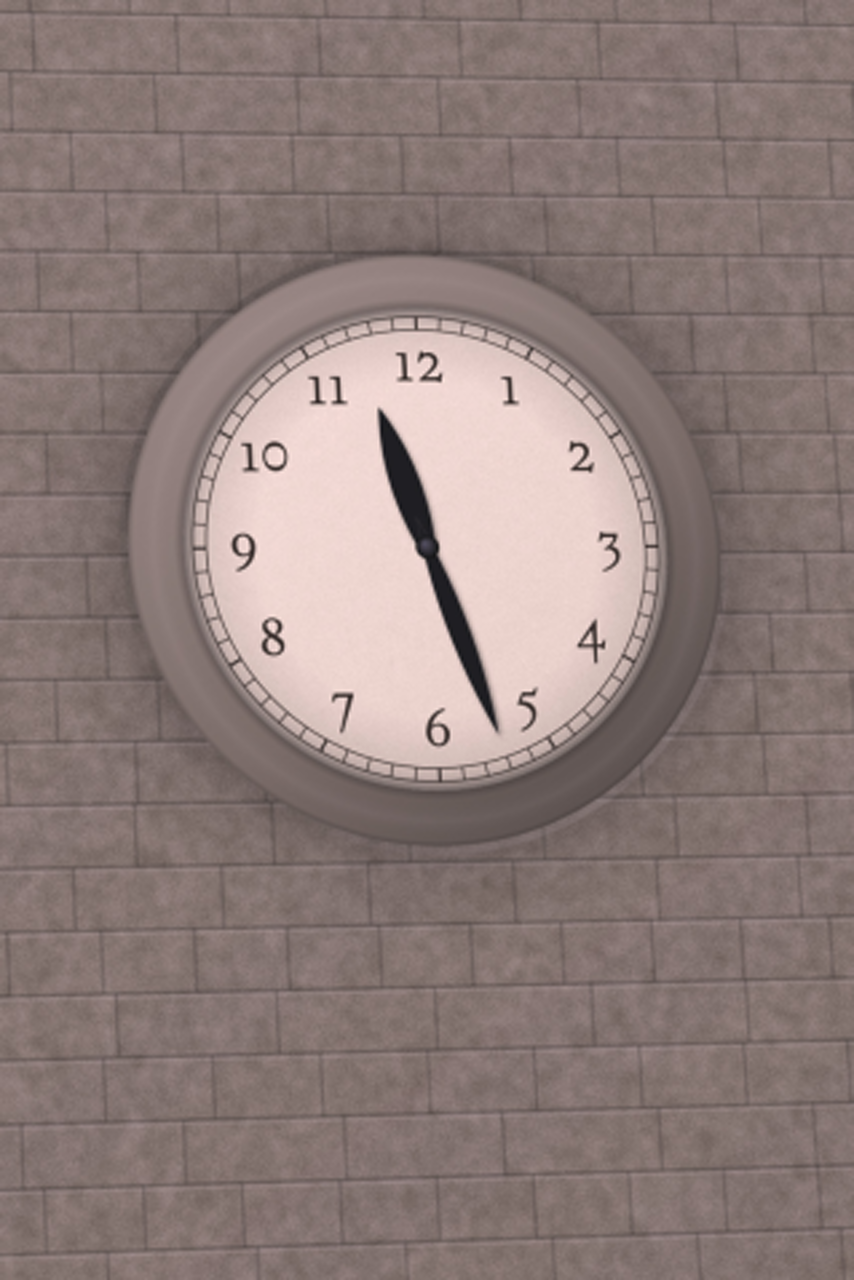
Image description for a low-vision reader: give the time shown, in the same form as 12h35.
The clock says 11h27
